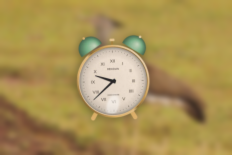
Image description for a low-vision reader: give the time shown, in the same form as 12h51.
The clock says 9h38
